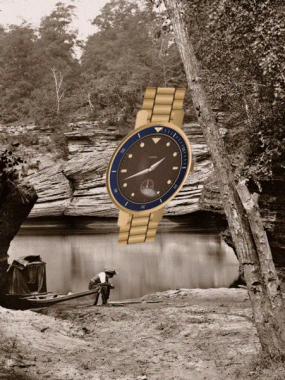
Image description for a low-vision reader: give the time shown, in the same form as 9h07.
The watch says 1h42
